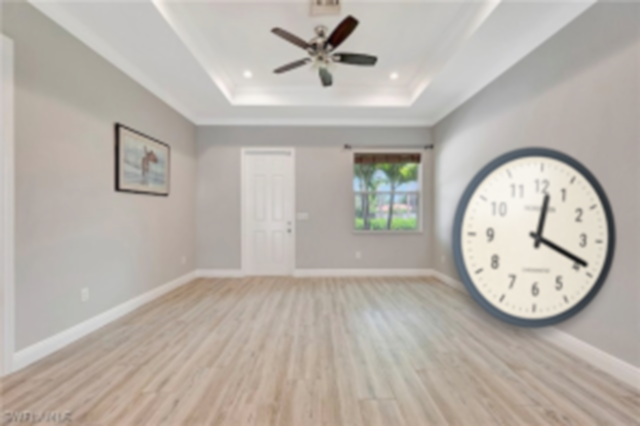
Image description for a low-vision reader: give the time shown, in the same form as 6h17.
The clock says 12h19
